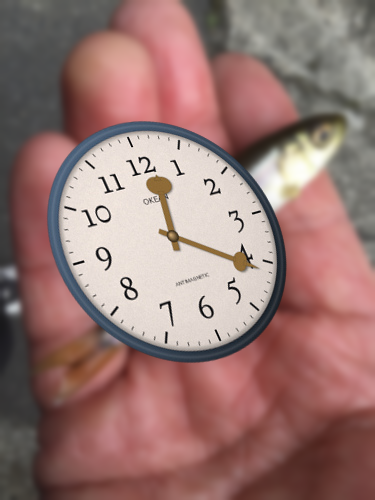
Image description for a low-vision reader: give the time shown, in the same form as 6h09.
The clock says 12h21
